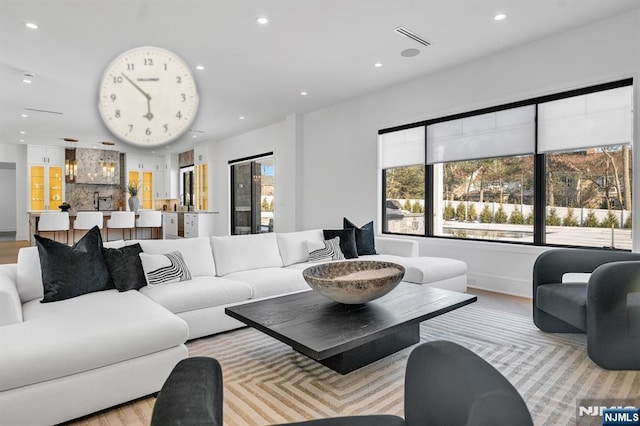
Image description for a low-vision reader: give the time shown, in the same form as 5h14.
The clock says 5h52
